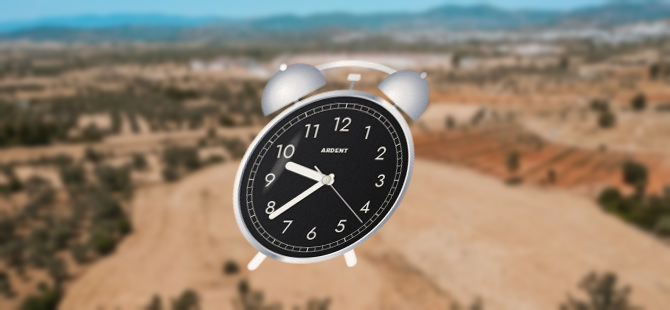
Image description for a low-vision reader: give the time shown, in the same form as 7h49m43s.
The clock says 9h38m22s
